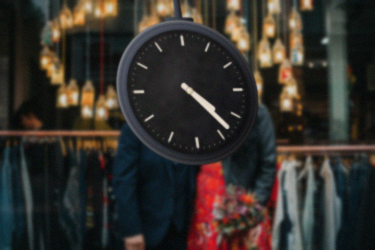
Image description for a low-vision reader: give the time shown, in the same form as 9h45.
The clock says 4h23
